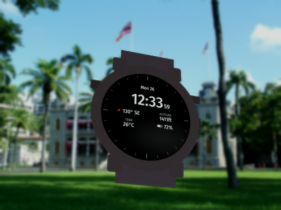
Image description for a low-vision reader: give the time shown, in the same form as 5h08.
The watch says 12h33
